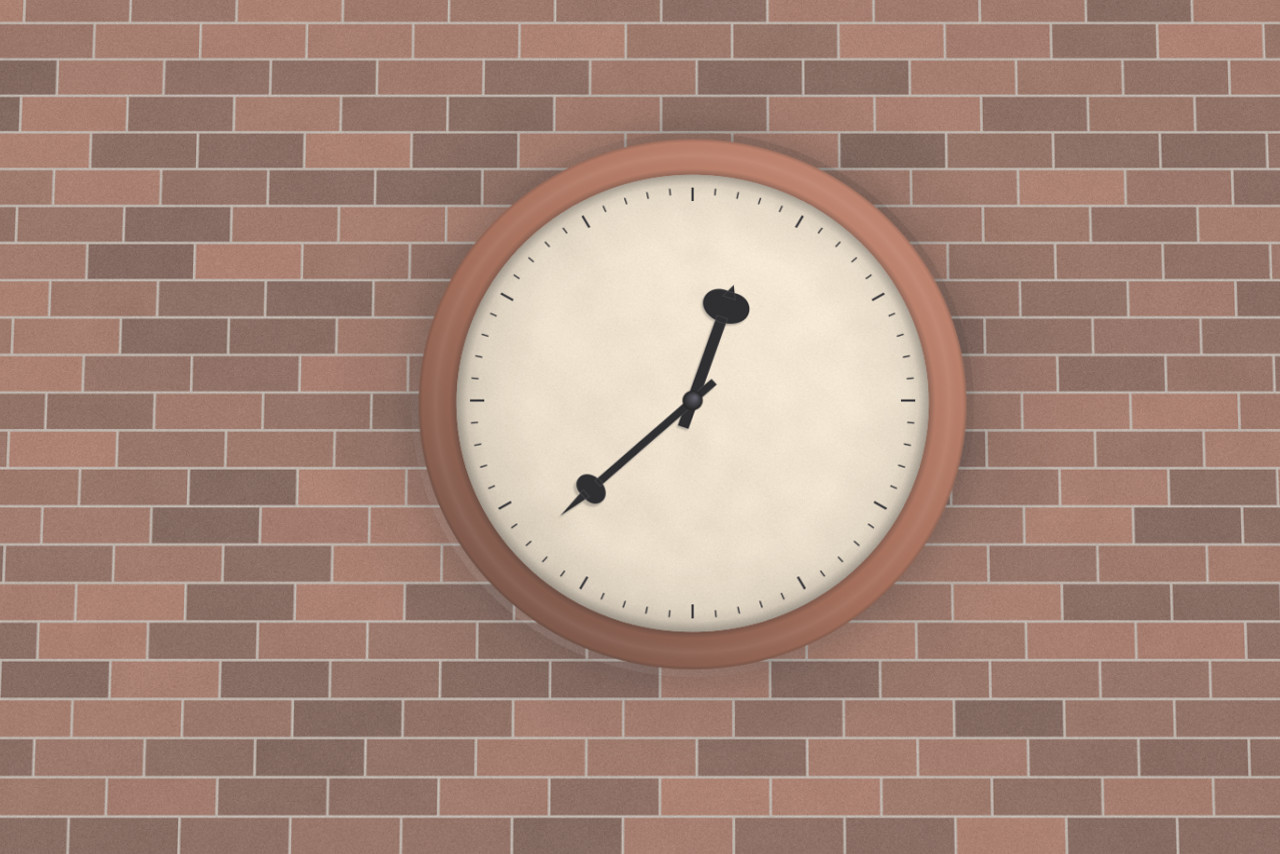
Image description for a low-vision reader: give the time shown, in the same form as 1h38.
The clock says 12h38
